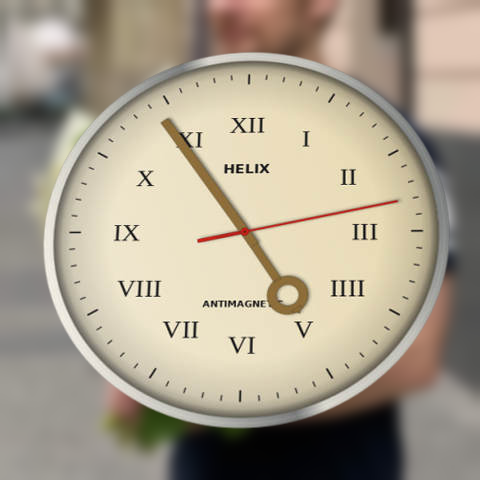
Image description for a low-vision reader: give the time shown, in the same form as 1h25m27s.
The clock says 4h54m13s
